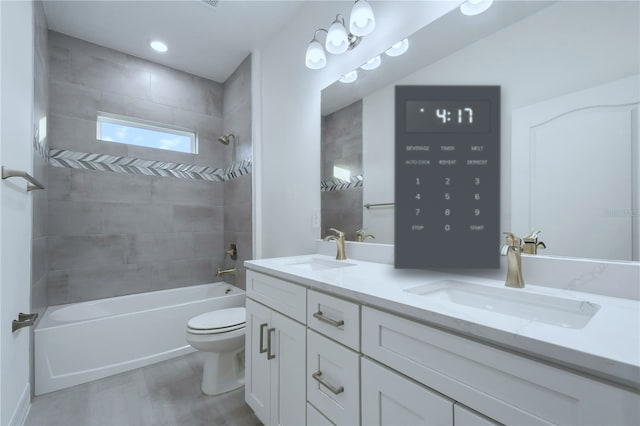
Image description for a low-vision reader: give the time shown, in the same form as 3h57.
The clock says 4h17
